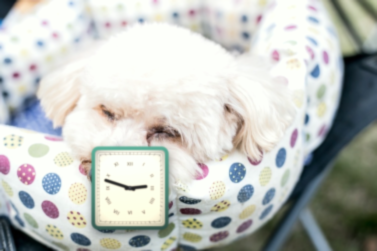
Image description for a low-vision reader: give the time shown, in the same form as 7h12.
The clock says 2h48
